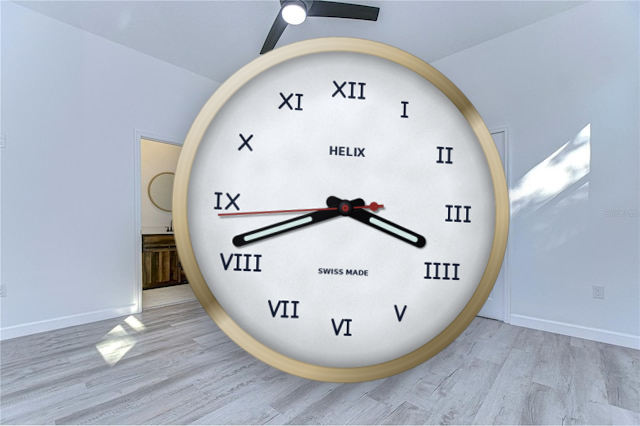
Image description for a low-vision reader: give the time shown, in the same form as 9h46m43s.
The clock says 3h41m44s
